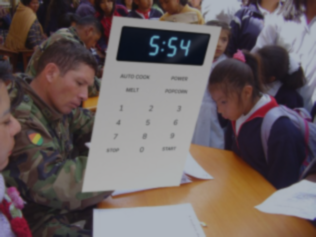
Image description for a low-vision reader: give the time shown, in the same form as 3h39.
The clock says 5h54
